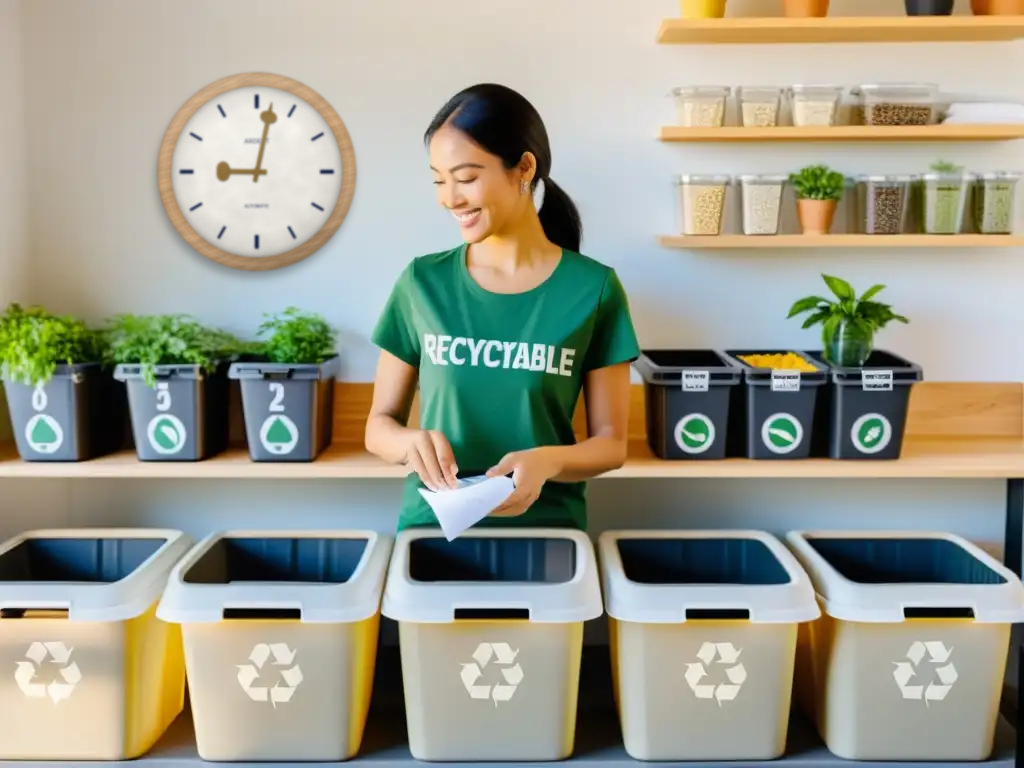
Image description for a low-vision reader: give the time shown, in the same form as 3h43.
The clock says 9h02
